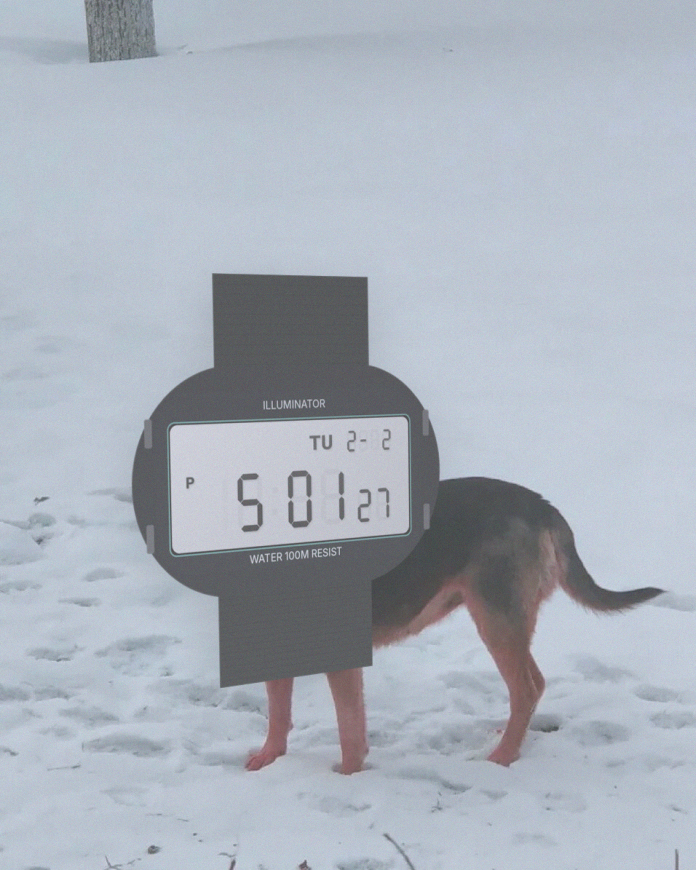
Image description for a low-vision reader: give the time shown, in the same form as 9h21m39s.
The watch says 5h01m27s
